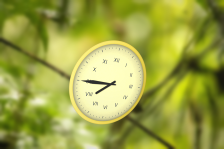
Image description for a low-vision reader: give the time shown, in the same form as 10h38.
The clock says 7h45
